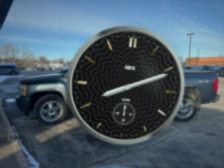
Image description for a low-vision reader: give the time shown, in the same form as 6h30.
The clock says 8h11
